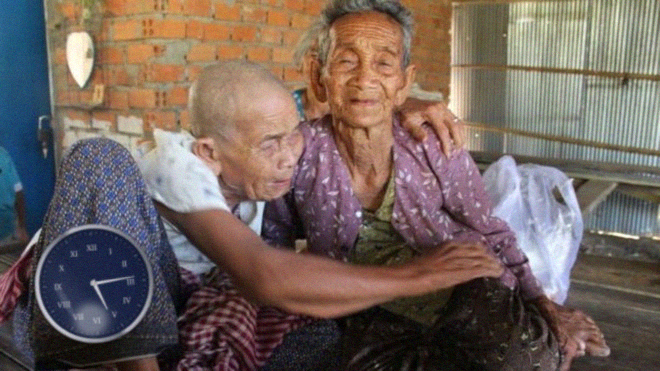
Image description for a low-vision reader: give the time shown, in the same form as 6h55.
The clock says 5h14
